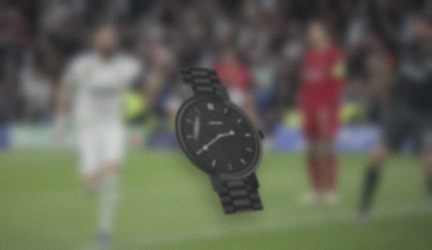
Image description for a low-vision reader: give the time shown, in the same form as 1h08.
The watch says 2h40
